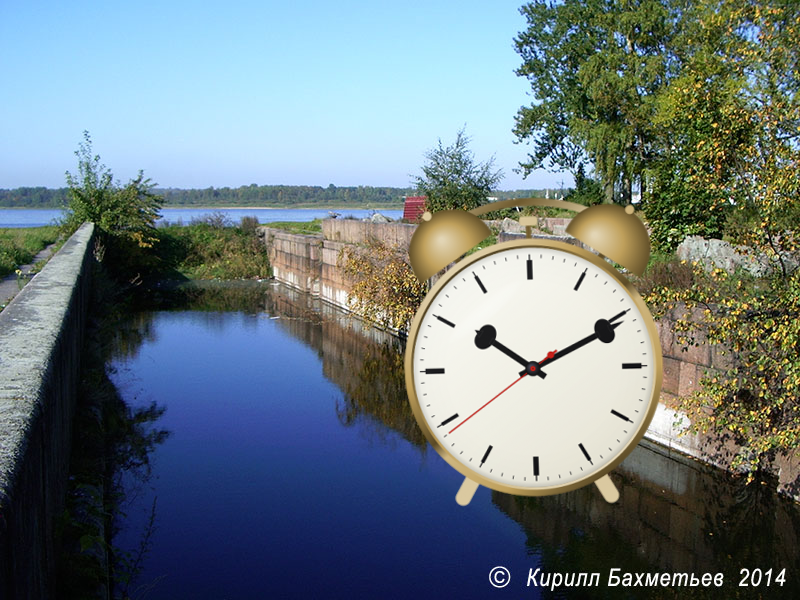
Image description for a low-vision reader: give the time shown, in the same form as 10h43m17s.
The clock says 10h10m39s
